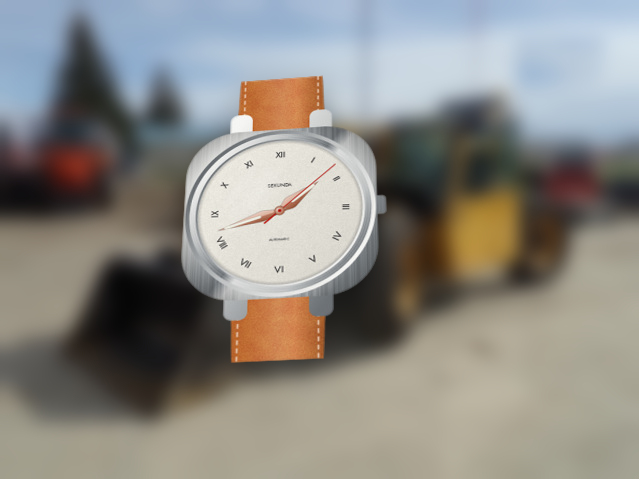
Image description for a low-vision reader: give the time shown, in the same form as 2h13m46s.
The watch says 1h42m08s
